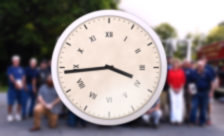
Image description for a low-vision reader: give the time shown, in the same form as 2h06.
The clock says 3h44
